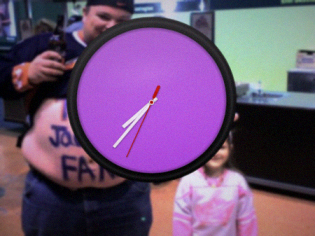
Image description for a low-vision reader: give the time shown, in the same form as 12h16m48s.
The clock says 7h36m34s
